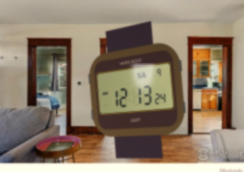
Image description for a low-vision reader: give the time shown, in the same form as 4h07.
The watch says 12h13
